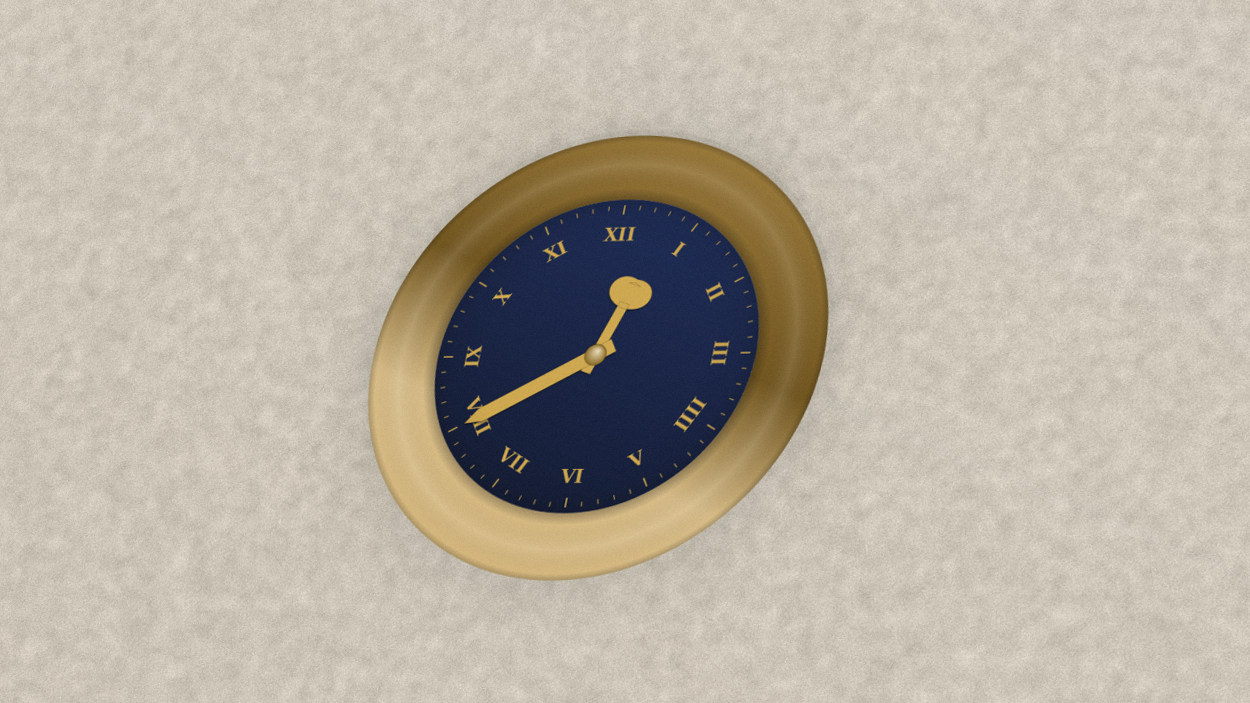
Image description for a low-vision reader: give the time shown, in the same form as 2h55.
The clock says 12h40
